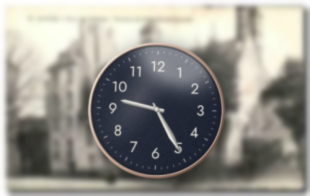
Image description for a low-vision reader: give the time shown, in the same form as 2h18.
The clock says 9h25
